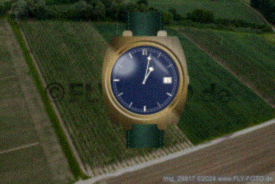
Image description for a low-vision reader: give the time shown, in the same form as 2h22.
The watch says 1h02
